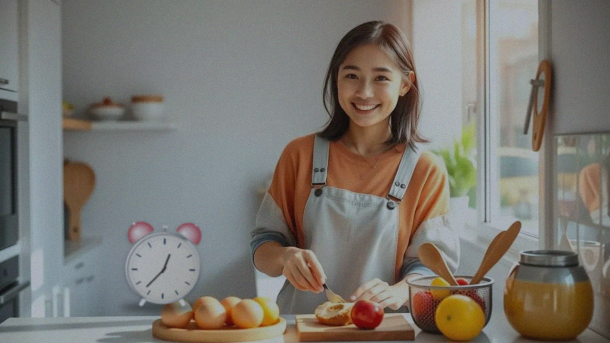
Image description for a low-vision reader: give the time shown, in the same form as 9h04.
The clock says 12h37
